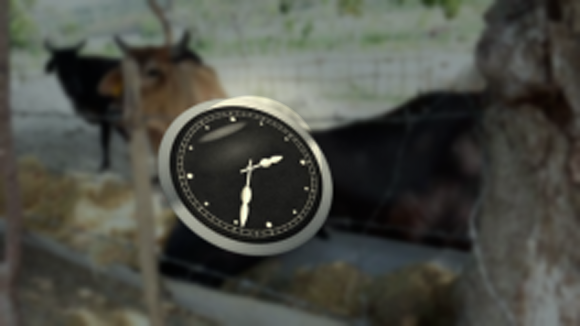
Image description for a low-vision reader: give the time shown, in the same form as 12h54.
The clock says 2h34
